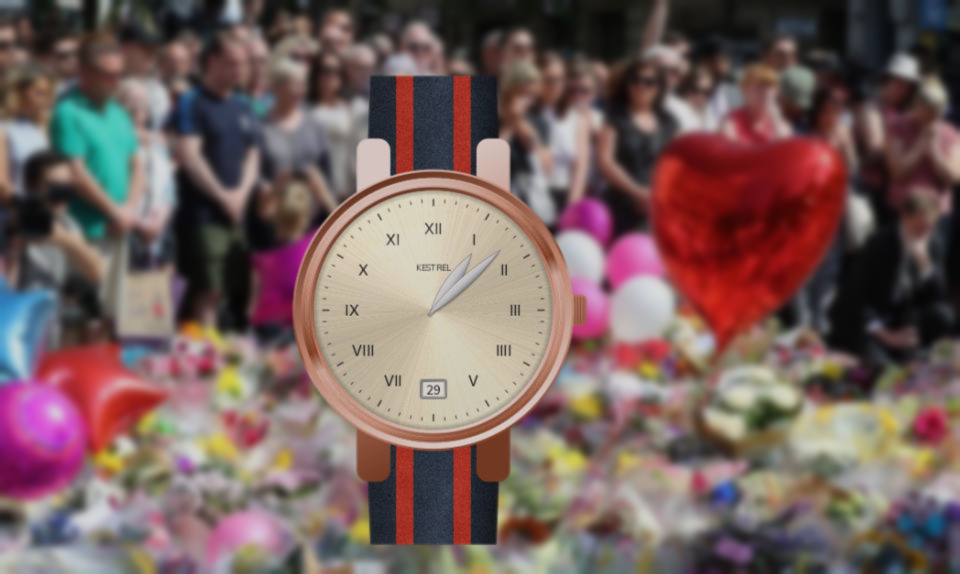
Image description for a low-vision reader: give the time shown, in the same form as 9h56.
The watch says 1h08
